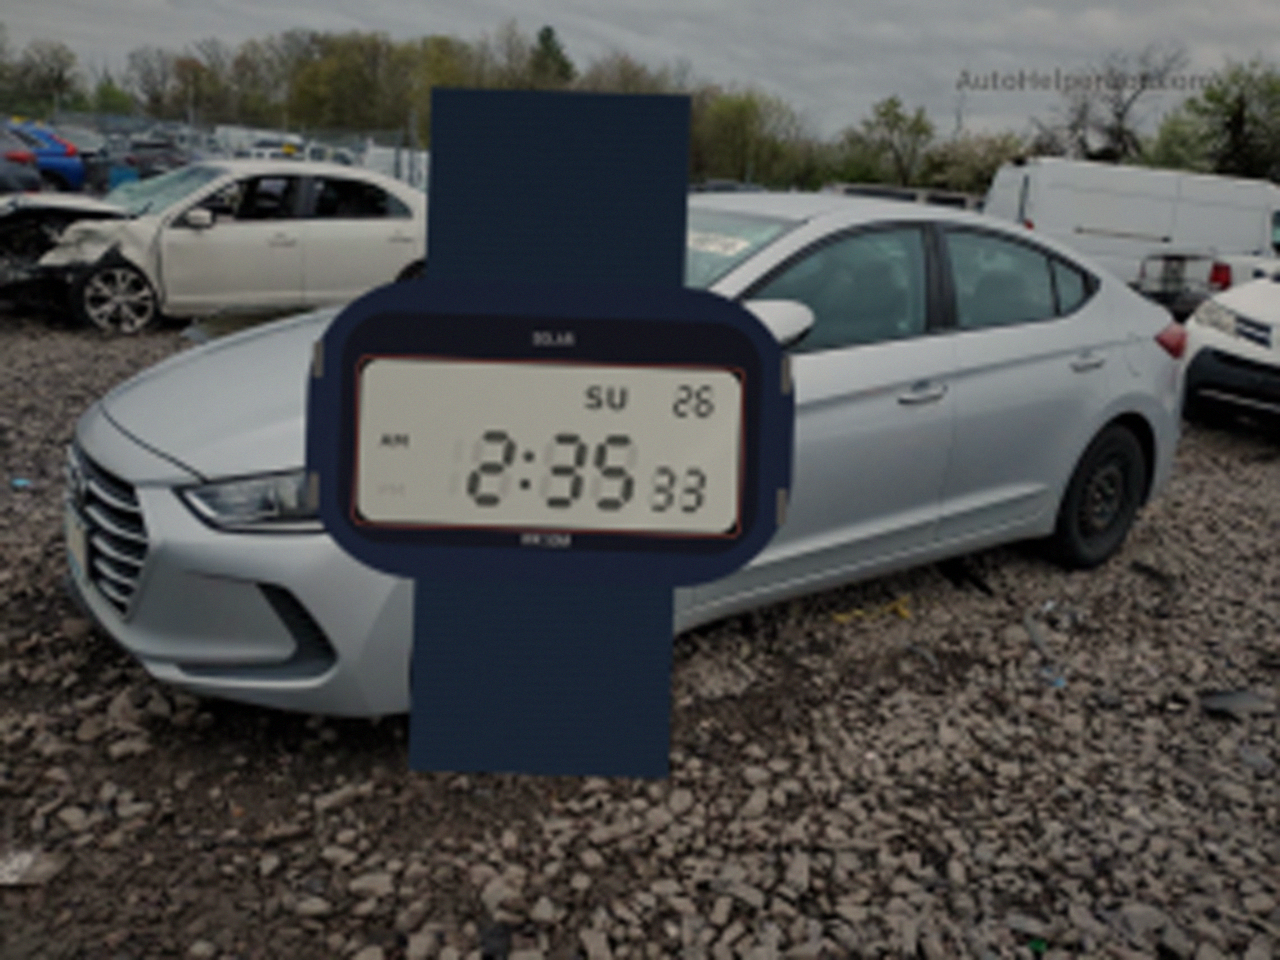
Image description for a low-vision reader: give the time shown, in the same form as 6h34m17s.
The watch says 2h35m33s
